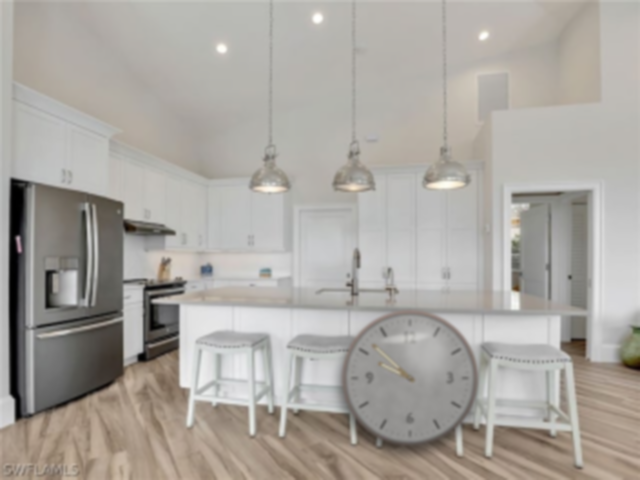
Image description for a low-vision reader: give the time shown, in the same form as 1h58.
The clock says 9h52
